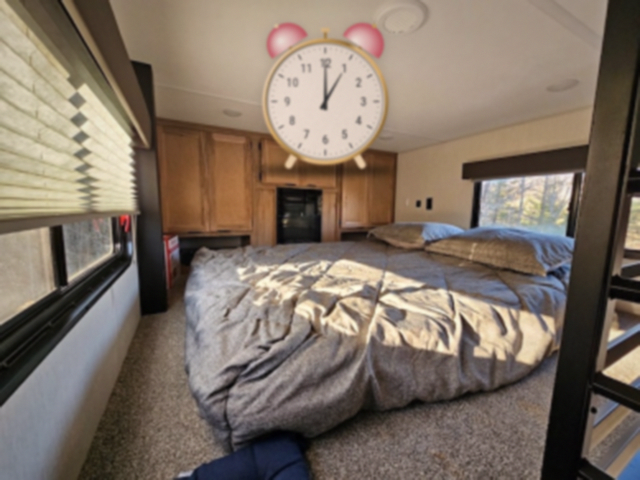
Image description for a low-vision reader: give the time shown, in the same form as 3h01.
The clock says 1h00
